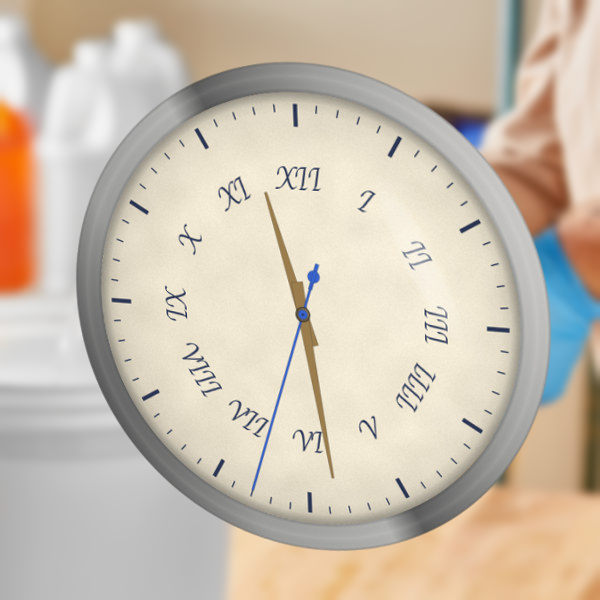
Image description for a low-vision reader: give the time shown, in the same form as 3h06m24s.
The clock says 11h28m33s
